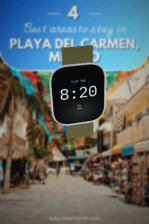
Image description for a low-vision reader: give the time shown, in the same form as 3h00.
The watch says 8h20
